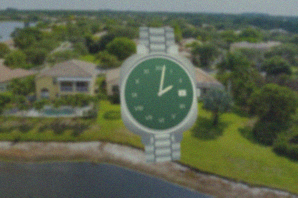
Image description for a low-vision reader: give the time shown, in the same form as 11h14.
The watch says 2h02
